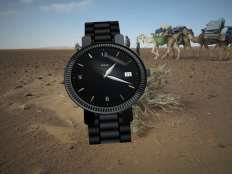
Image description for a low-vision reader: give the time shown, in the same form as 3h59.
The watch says 1h19
